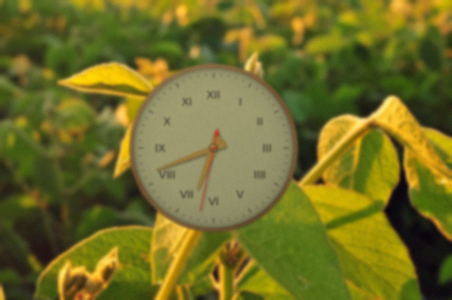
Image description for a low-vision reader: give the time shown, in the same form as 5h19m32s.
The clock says 6h41m32s
